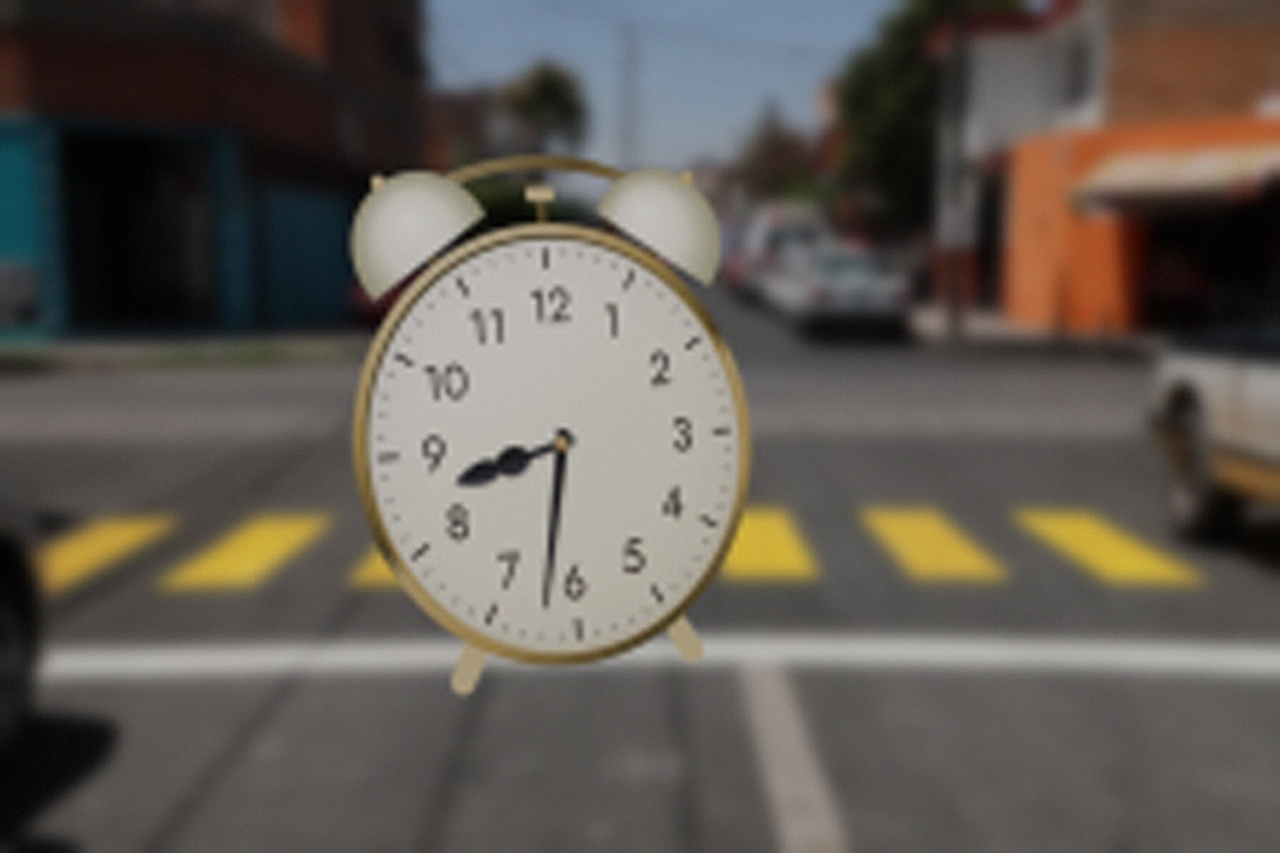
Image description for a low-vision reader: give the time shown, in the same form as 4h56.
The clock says 8h32
